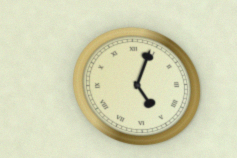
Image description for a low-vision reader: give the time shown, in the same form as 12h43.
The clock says 5h04
